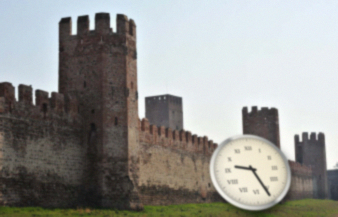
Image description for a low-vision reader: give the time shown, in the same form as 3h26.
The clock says 9h26
